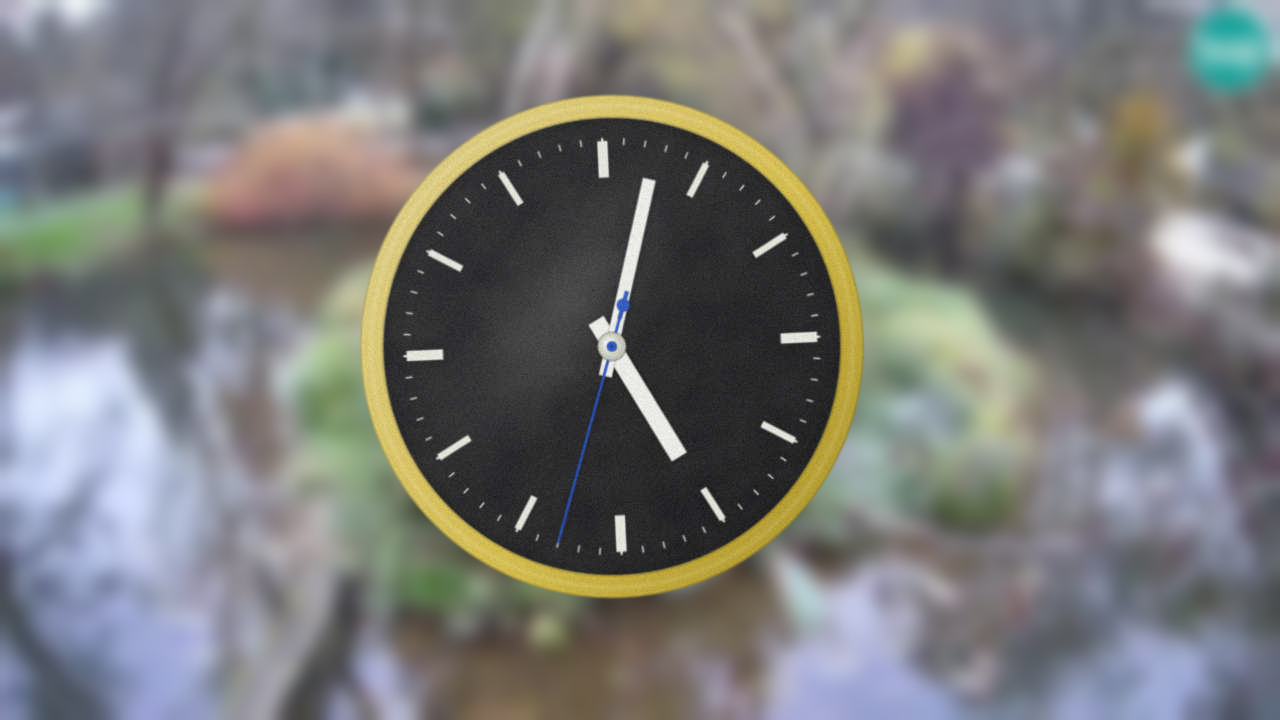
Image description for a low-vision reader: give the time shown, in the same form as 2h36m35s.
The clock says 5h02m33s
